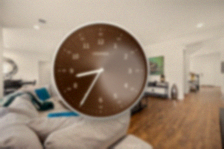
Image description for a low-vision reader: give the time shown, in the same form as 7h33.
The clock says 8h35
